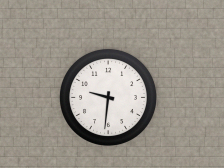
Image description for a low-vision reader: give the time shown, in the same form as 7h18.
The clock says 9h31
